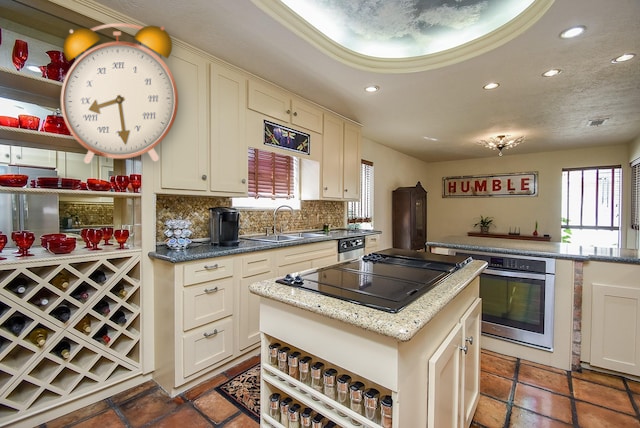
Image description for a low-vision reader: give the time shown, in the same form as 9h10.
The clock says 8h29
